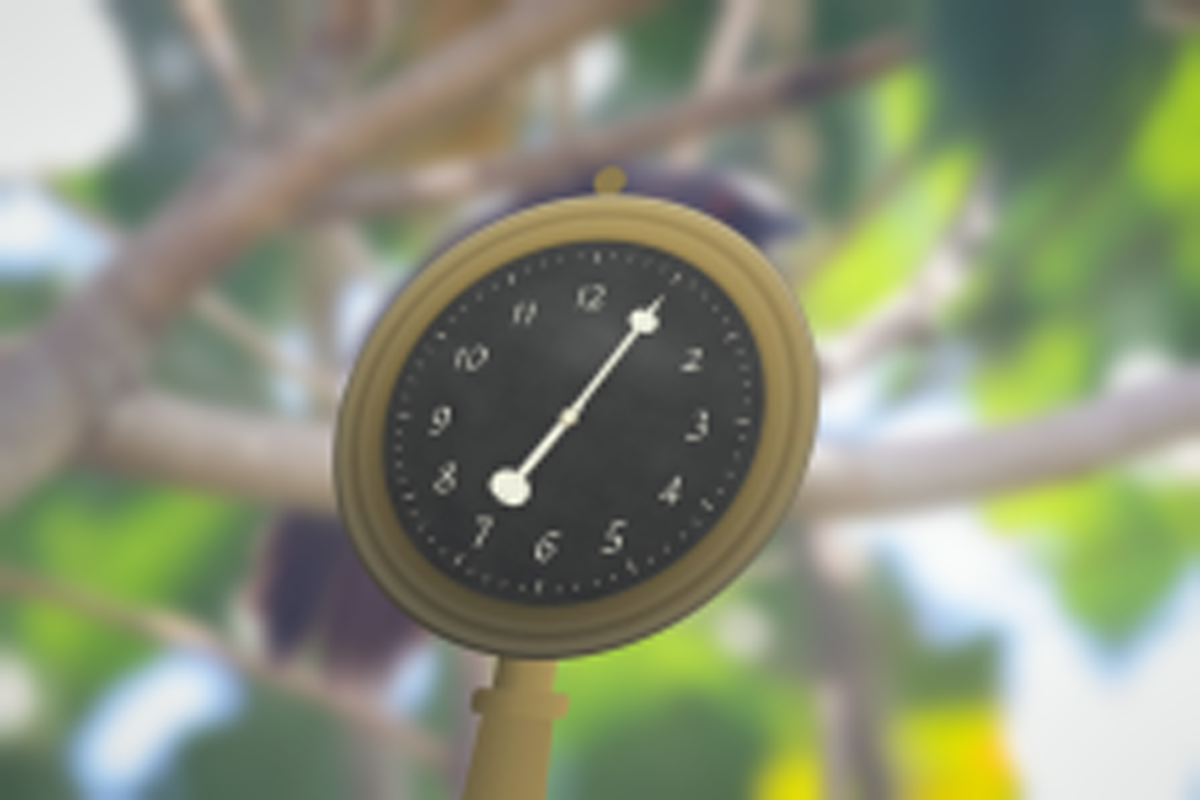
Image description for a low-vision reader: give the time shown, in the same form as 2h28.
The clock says 7h05
